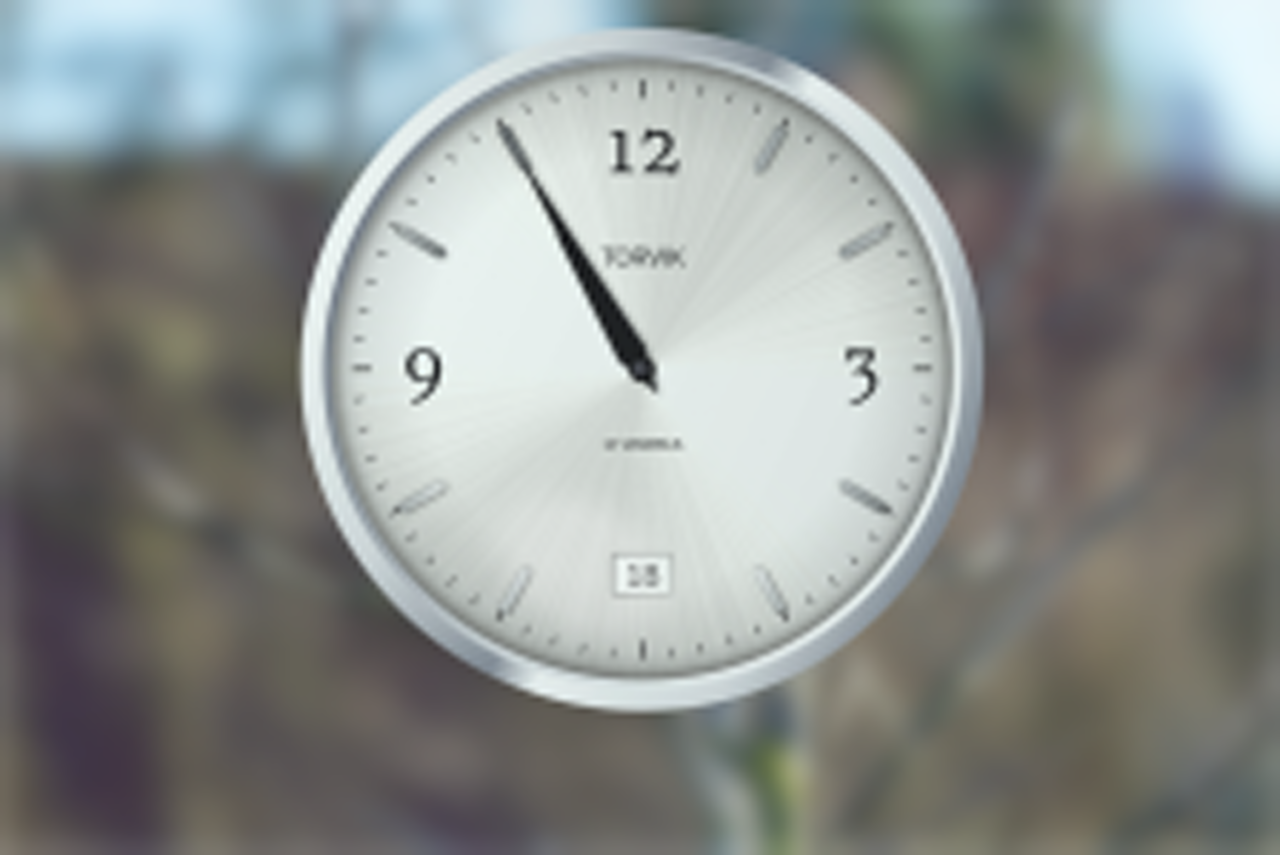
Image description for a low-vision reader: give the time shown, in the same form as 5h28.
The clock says 10h55
